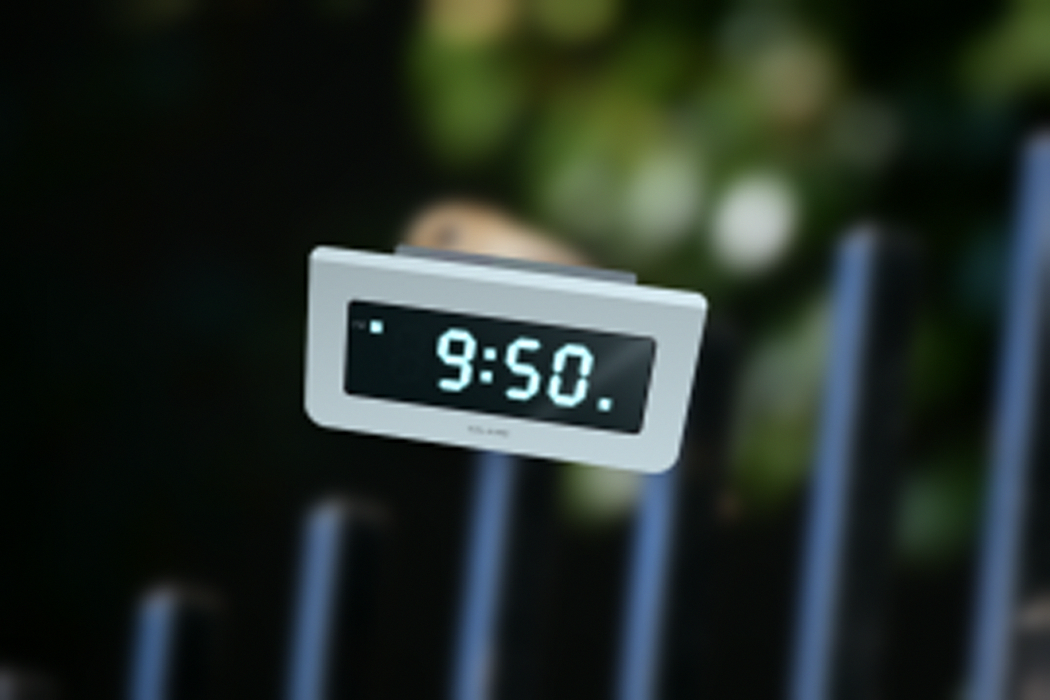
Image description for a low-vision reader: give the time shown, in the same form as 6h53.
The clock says 9h50
